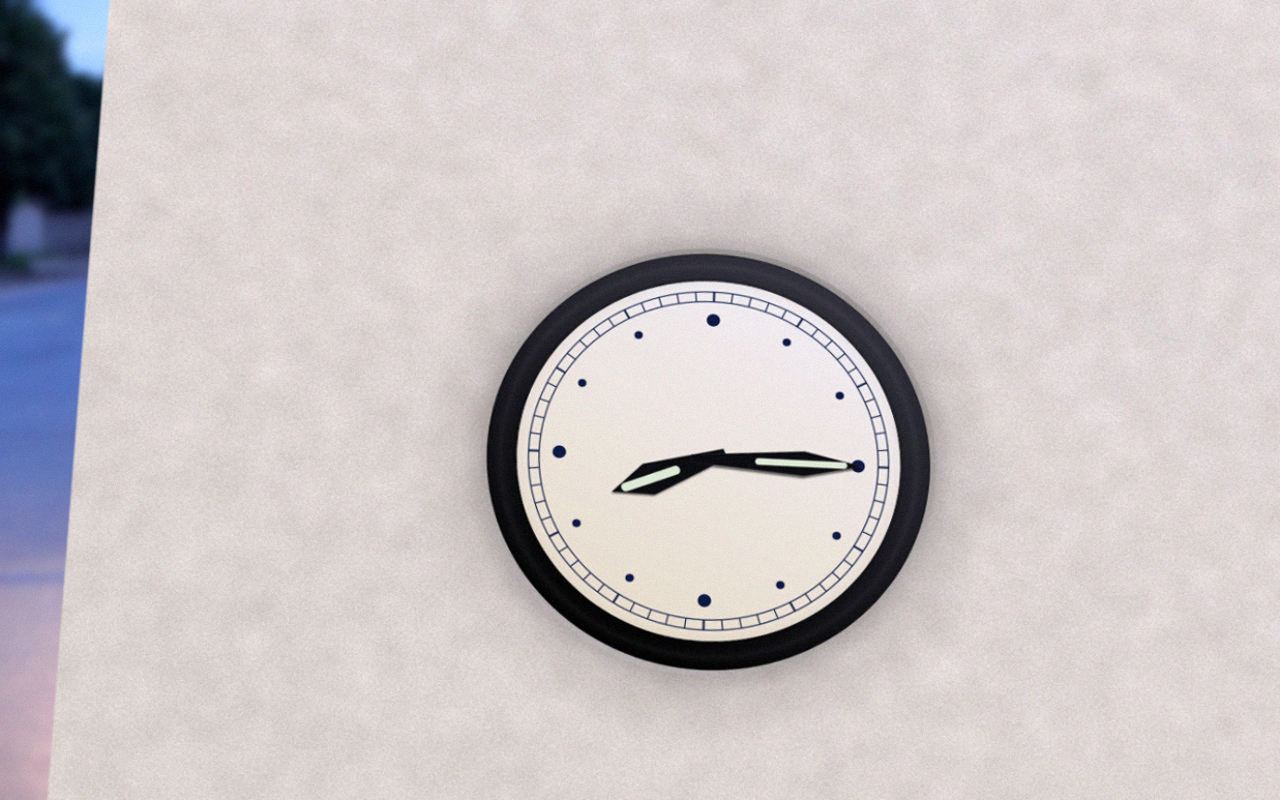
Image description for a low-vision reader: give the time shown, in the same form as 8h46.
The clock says 8h15
